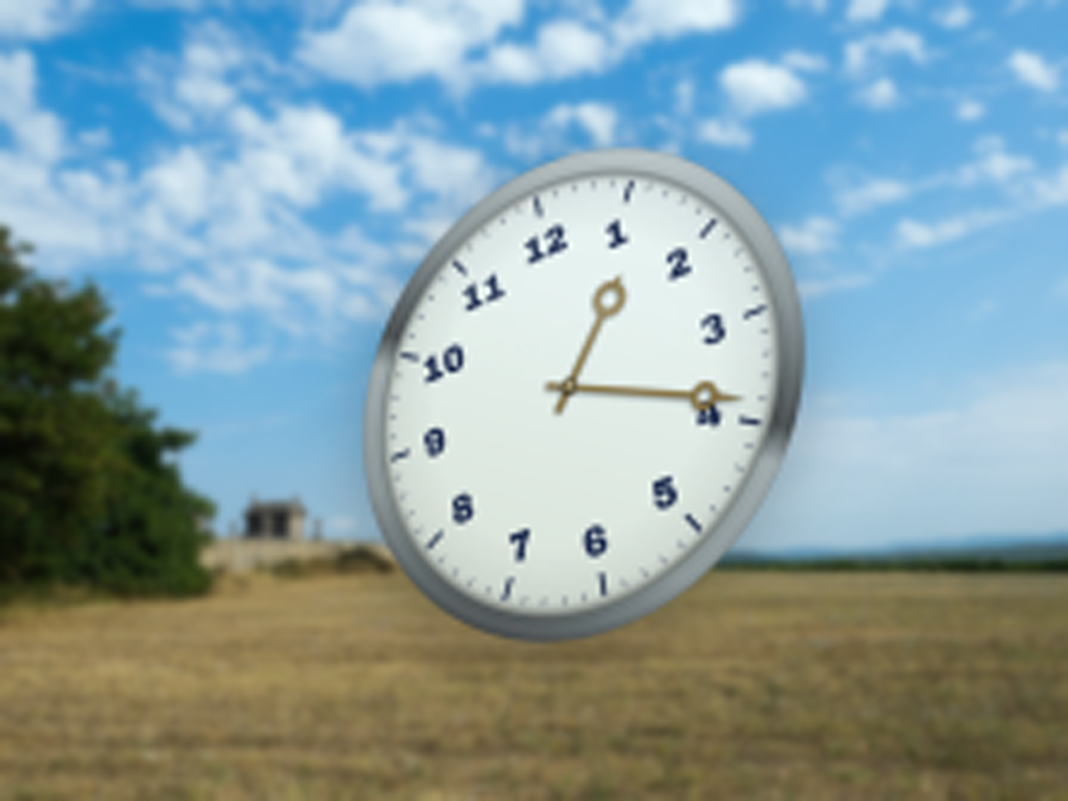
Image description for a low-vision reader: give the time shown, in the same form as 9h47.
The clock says 1h19
